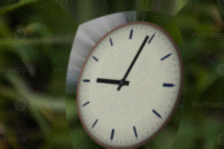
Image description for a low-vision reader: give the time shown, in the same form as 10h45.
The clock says 9h04
